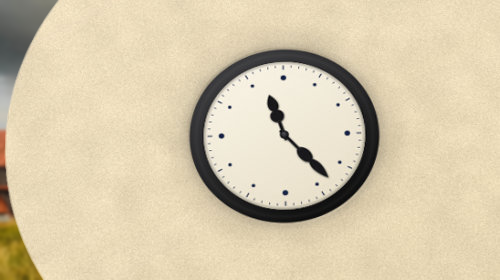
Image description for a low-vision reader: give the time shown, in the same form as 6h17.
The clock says 11h23
